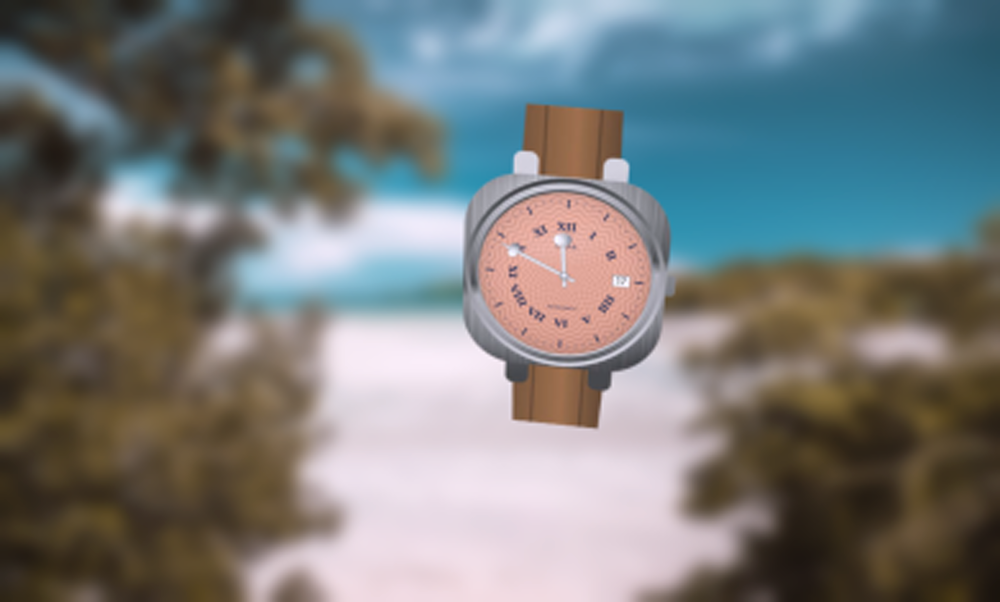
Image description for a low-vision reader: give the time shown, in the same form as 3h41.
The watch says 11h49
